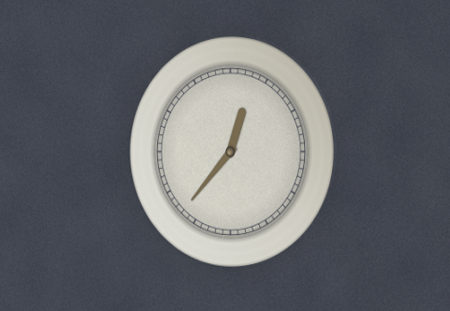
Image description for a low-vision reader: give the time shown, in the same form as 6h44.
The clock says 12h37
